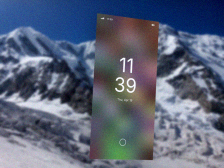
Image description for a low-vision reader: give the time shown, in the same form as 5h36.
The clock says 11h39
